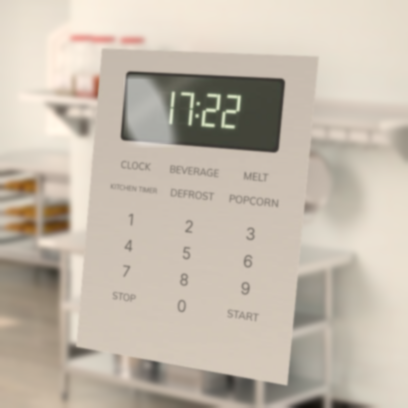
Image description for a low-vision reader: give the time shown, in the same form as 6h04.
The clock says 17h22
